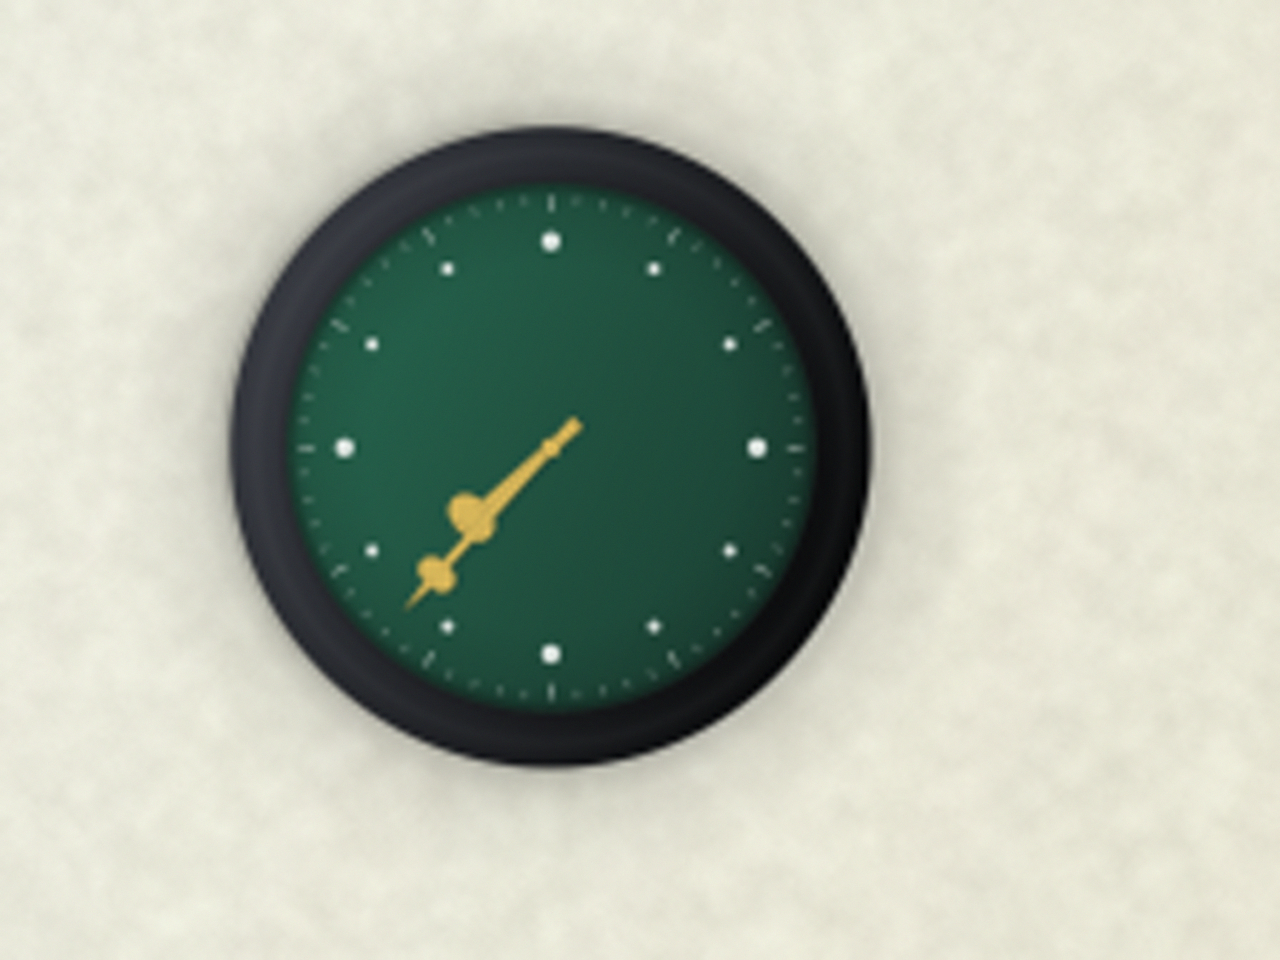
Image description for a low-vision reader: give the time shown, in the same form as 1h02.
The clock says 7h37
